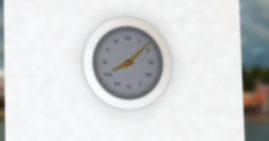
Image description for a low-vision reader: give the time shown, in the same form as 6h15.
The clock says 8h08
